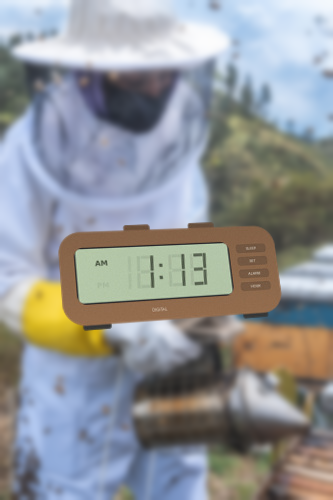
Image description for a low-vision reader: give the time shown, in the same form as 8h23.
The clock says 1h13
